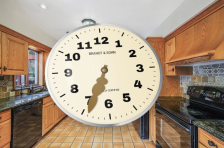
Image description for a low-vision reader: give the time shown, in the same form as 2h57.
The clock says 6h34
